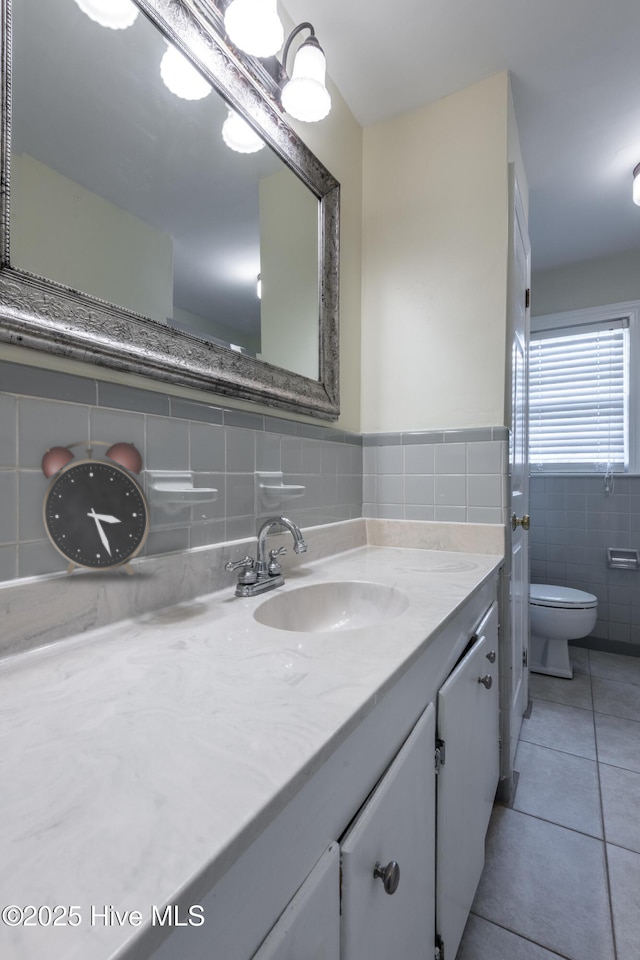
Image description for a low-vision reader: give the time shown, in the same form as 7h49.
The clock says 3h27
